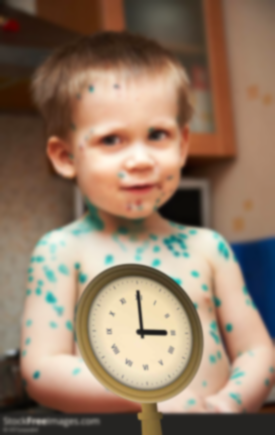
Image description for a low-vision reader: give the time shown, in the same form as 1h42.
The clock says 3h00
